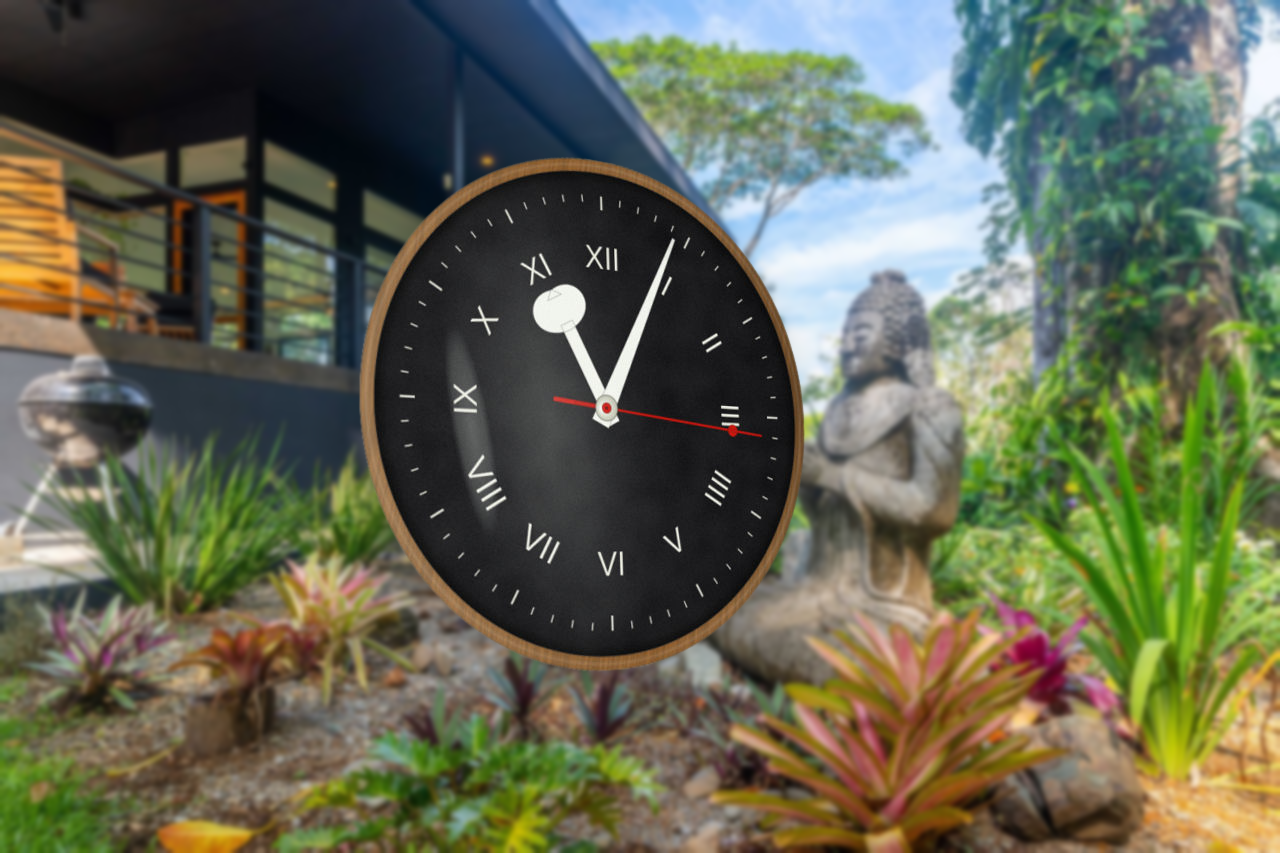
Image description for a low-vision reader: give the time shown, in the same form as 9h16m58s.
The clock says 11h04m16s
